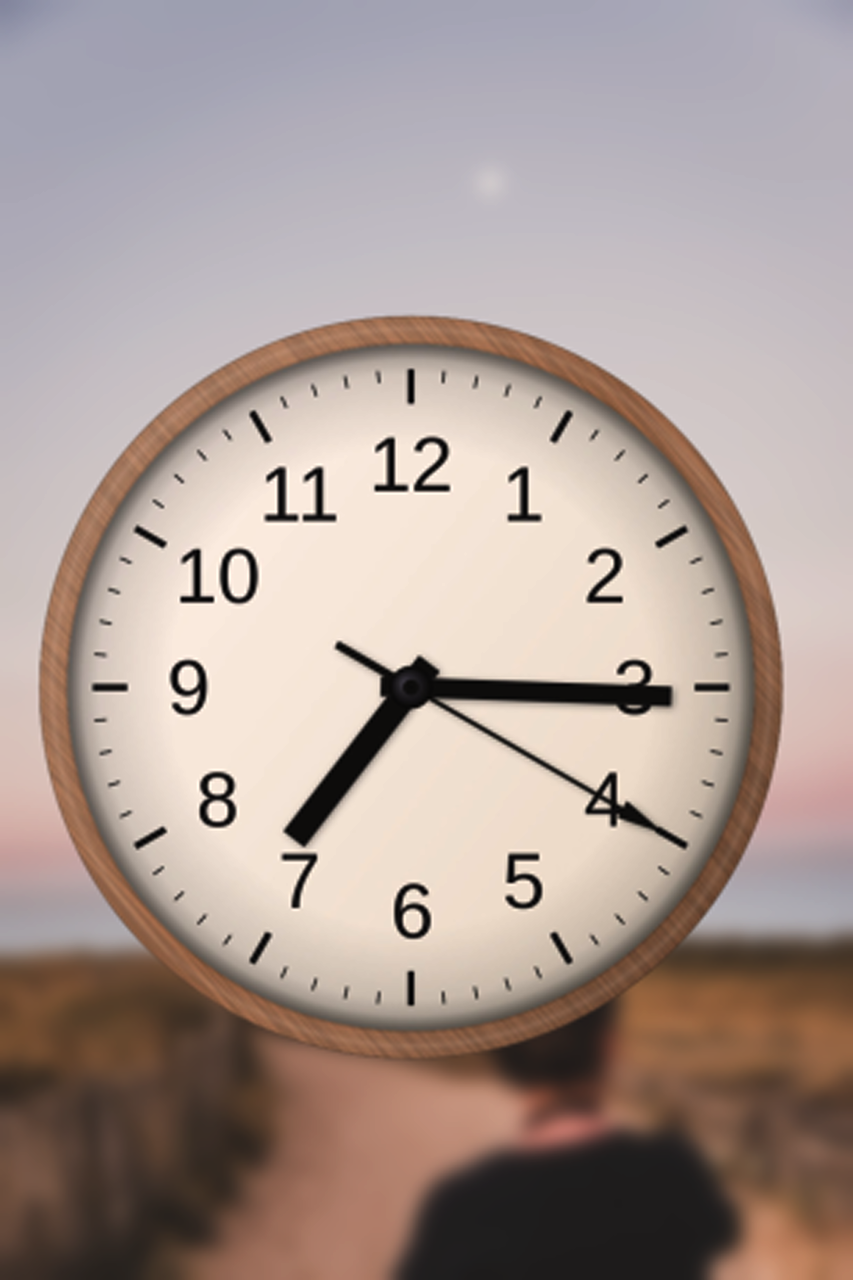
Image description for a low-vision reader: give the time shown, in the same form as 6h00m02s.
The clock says 7h15m20s
